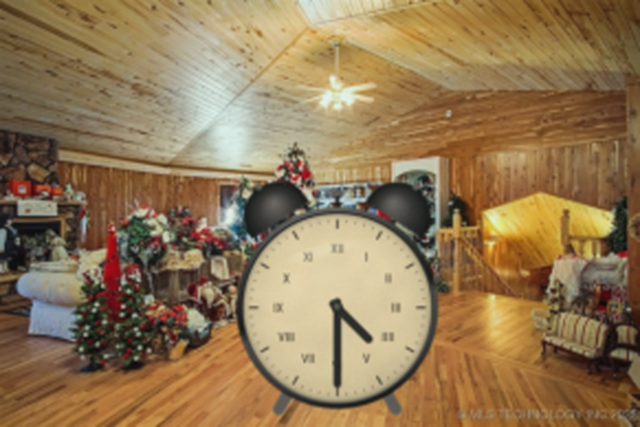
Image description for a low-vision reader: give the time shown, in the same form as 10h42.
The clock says 4h30
